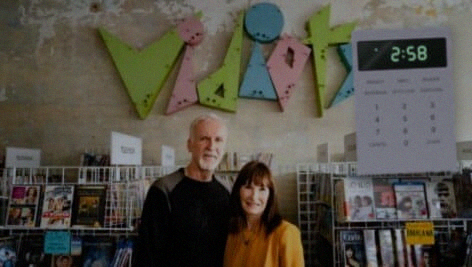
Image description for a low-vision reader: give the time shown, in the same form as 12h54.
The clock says 2h58
